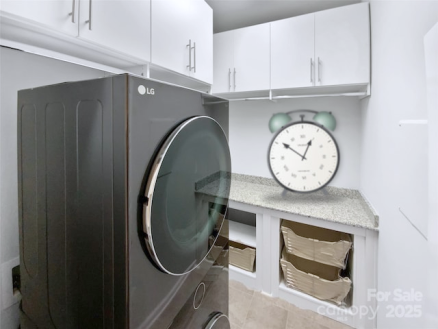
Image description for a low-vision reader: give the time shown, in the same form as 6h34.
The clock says 12h51
